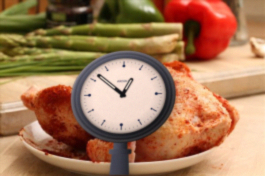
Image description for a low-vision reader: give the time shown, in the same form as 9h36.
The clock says 12h52
